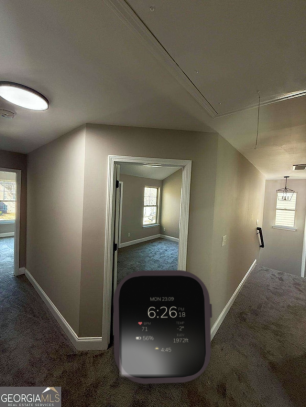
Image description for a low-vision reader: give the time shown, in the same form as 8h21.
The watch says 6h26
